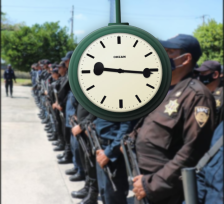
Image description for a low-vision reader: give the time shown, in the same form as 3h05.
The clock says 9h16
